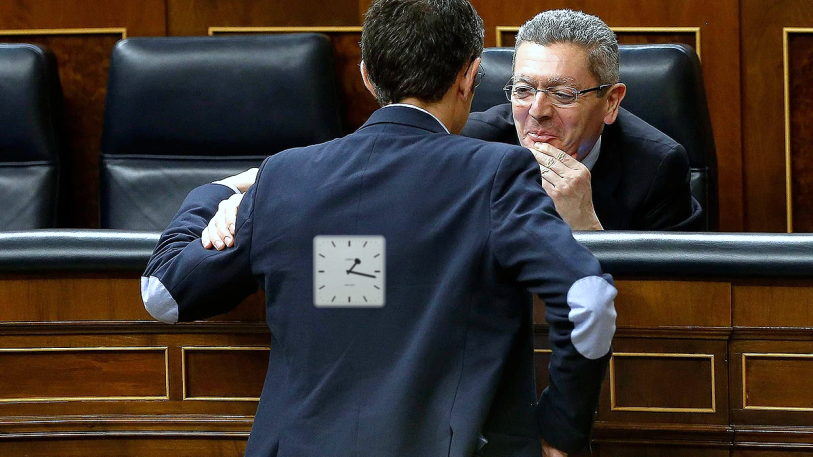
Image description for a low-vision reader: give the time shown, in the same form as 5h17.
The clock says 1h17
